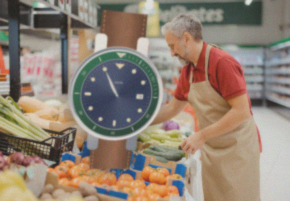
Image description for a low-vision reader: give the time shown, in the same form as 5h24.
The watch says 10h55
